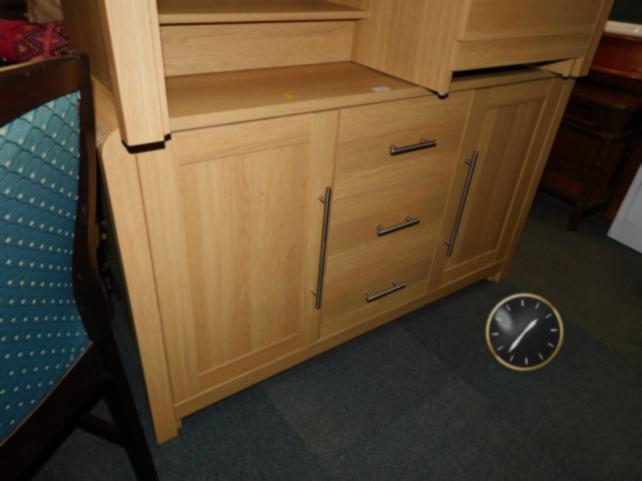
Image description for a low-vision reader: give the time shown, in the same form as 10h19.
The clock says 1h37
